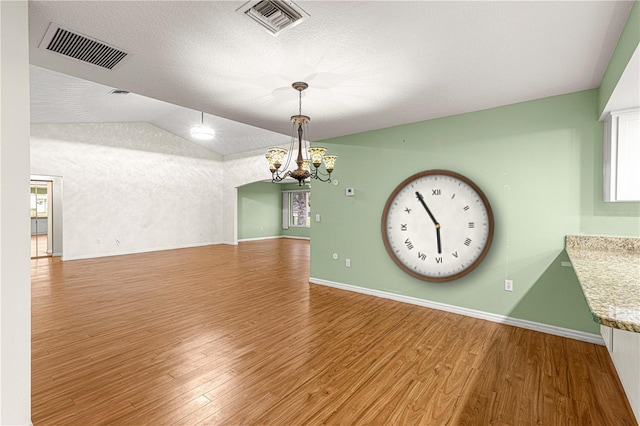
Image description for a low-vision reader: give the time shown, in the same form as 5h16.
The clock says 5h55
